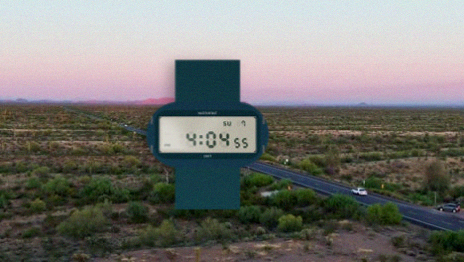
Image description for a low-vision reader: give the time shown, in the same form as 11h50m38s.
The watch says 4h04m55s
